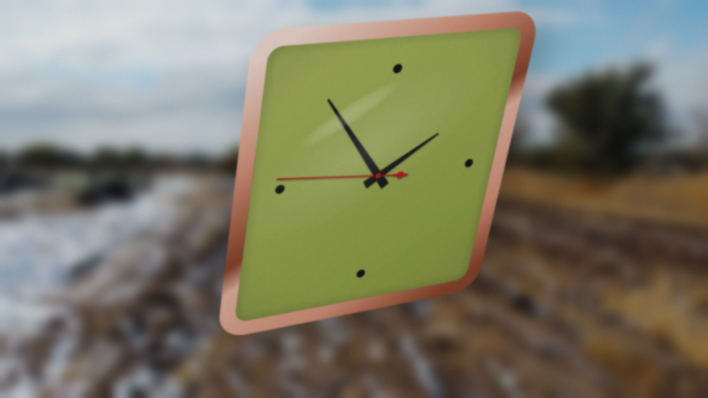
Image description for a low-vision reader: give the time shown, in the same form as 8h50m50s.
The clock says 1h53m46s
